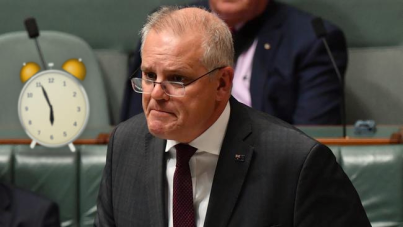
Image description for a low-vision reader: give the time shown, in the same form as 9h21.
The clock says 5h56
